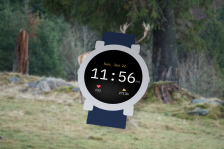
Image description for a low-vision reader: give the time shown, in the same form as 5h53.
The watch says 11h56
